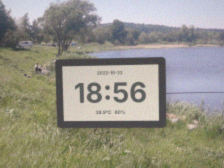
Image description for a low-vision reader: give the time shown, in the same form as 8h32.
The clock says 18h56
